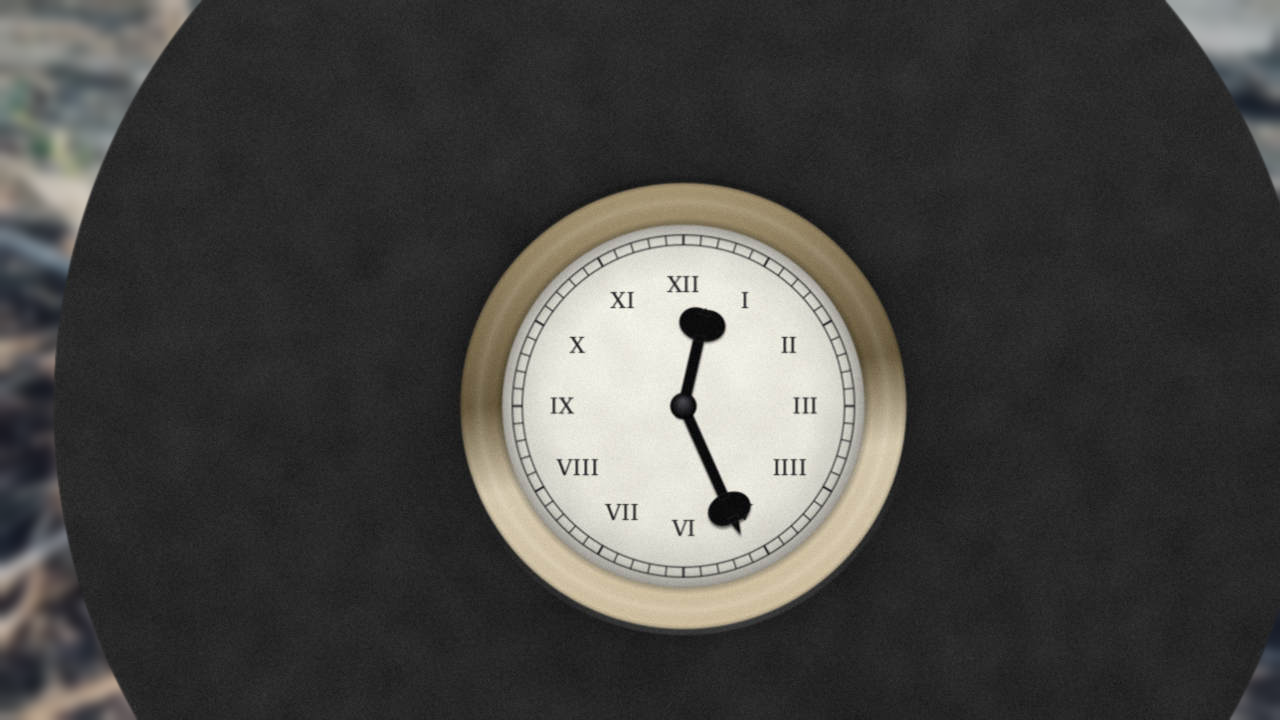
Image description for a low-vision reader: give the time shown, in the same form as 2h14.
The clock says 12h26
